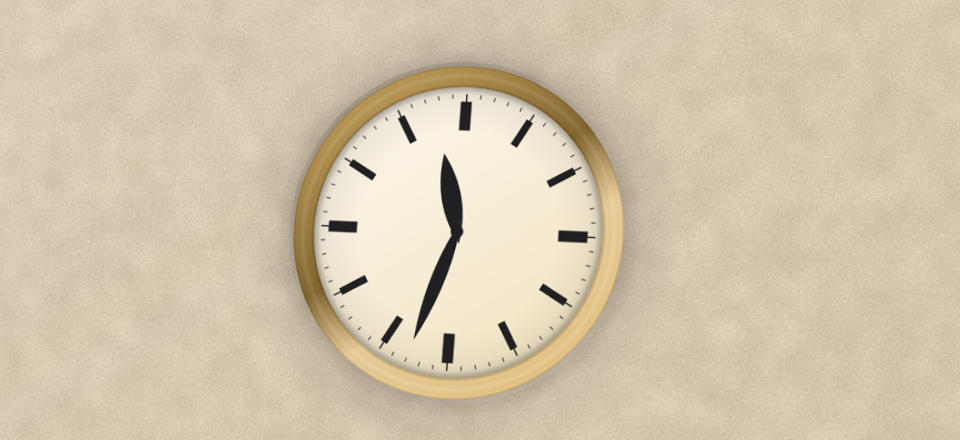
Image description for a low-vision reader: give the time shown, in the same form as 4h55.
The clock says 11h33
